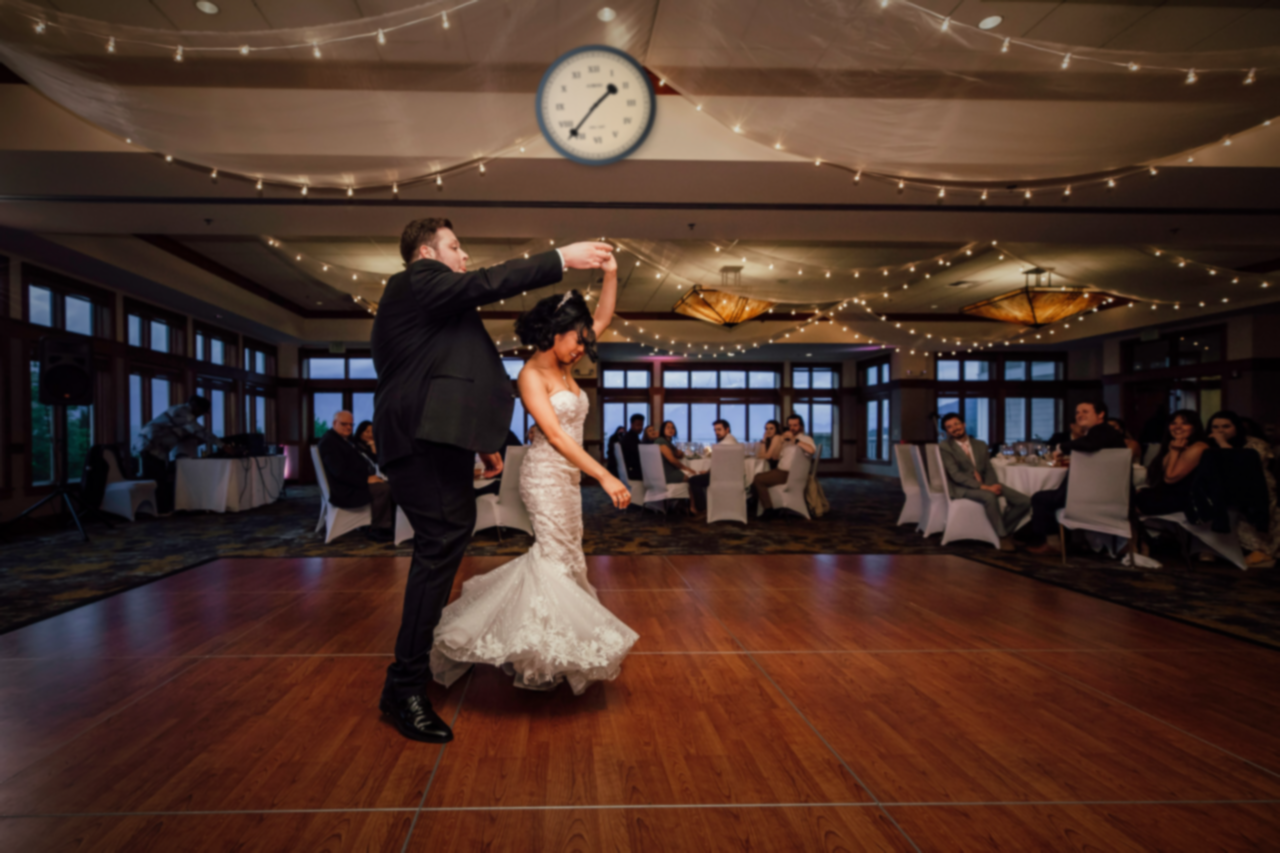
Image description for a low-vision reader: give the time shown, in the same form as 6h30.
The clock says 1h37
